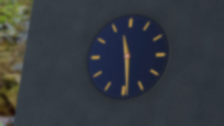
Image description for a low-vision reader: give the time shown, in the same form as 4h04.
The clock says 11h29
